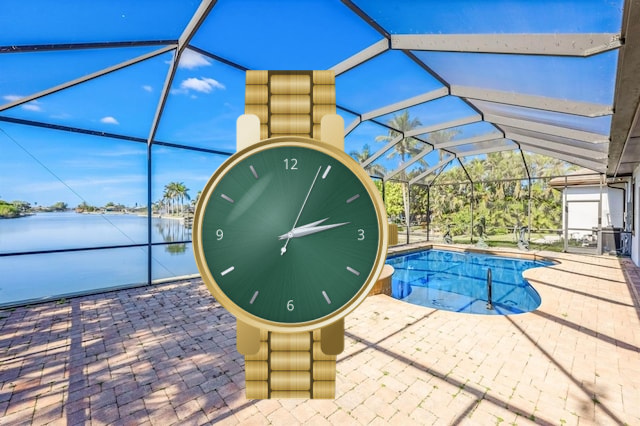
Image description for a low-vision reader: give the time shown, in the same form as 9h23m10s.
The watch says 2h13m04s
